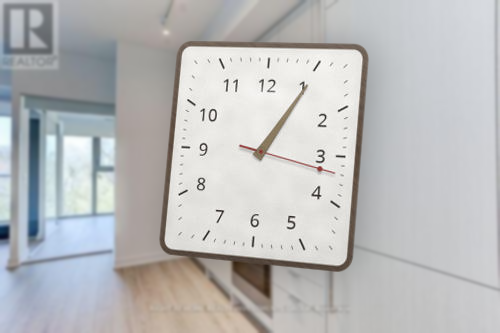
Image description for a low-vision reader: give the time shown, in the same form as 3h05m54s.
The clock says 1h05m17s
